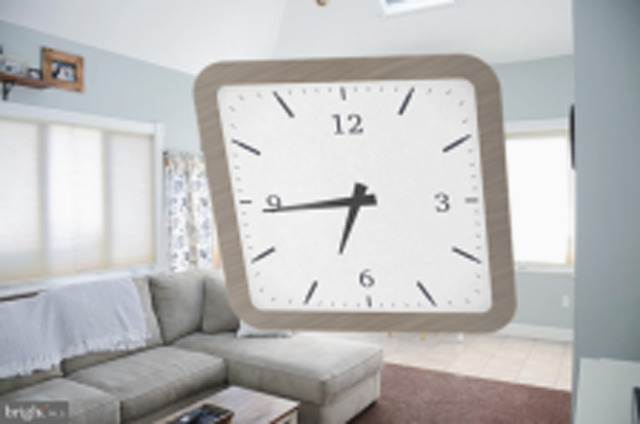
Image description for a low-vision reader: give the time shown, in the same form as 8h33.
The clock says 6h44
